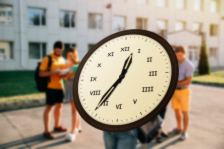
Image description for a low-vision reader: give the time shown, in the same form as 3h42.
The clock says 12h36
